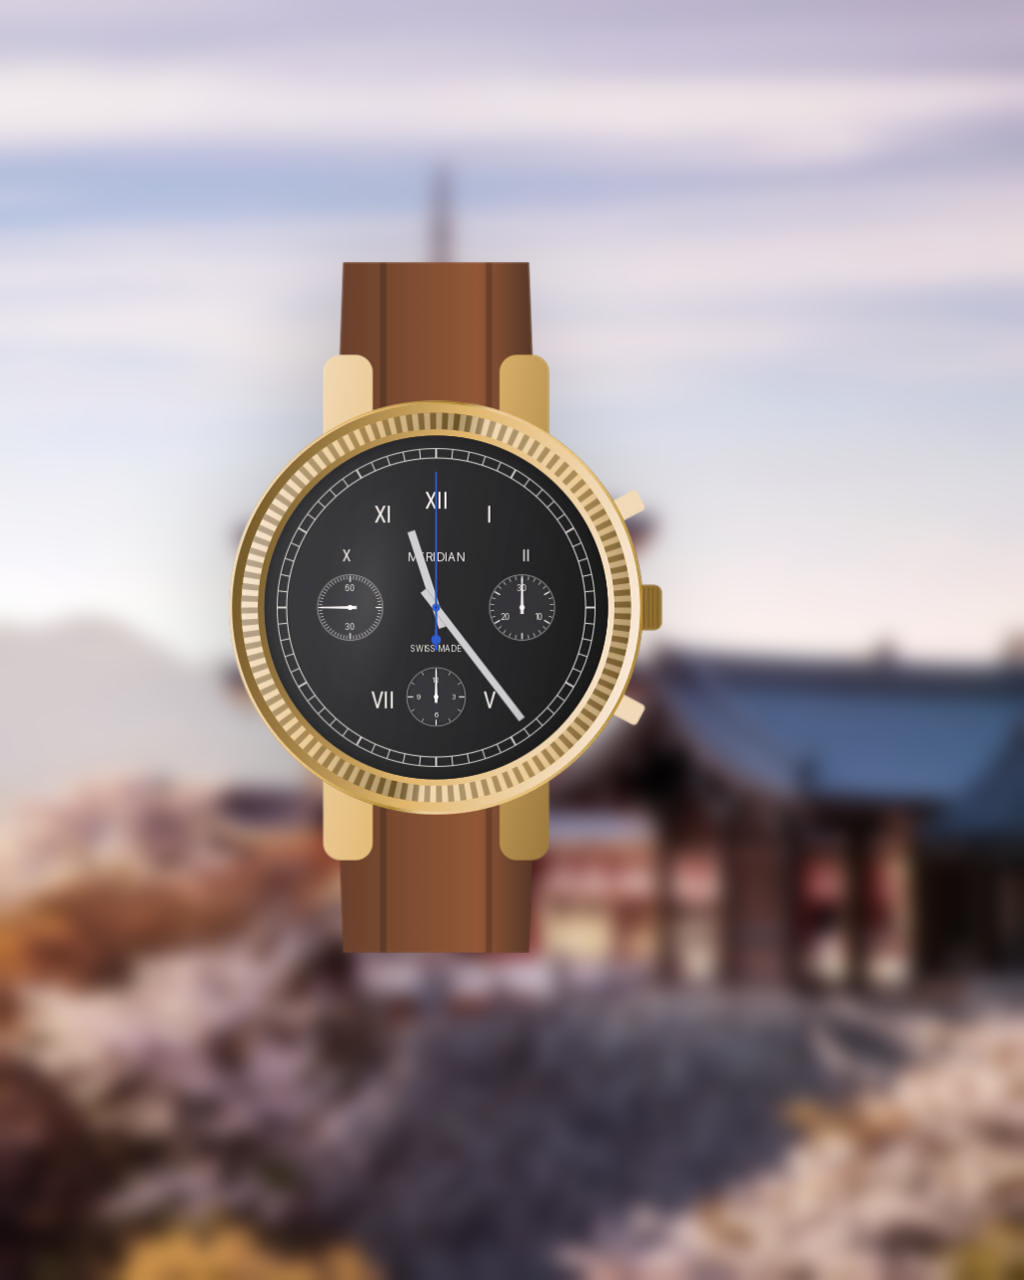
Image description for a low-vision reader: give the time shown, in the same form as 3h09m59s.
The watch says 11h23m45s
